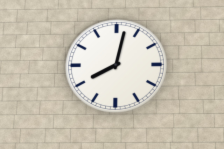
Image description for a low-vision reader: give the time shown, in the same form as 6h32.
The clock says 8h02
